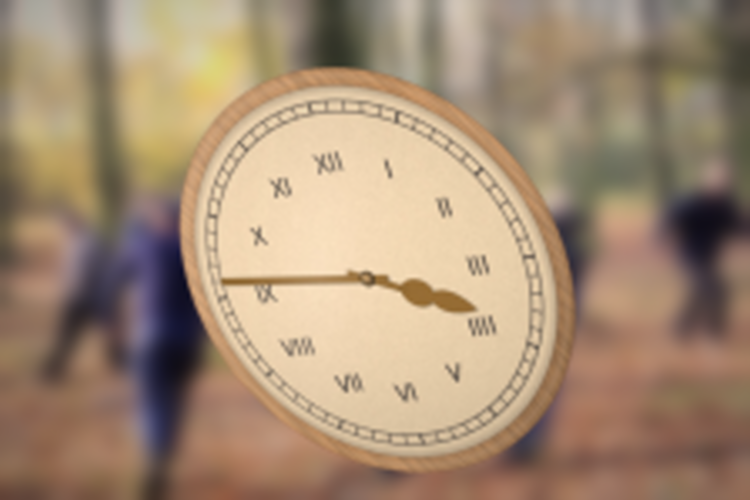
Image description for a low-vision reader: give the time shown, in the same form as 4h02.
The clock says 3h46
